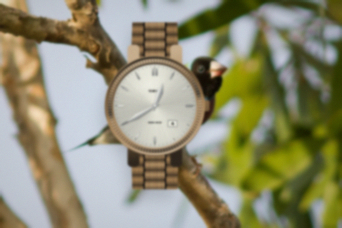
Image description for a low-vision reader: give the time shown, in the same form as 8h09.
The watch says 12h40
